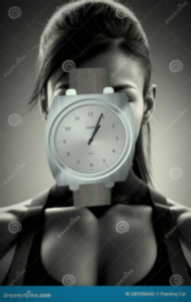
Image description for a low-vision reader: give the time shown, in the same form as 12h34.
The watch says 1h04
